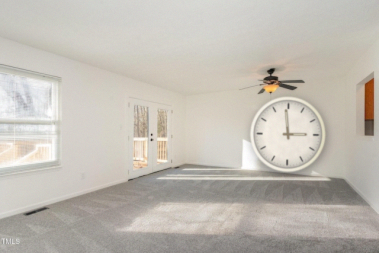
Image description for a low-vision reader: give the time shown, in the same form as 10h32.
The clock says 2h59
